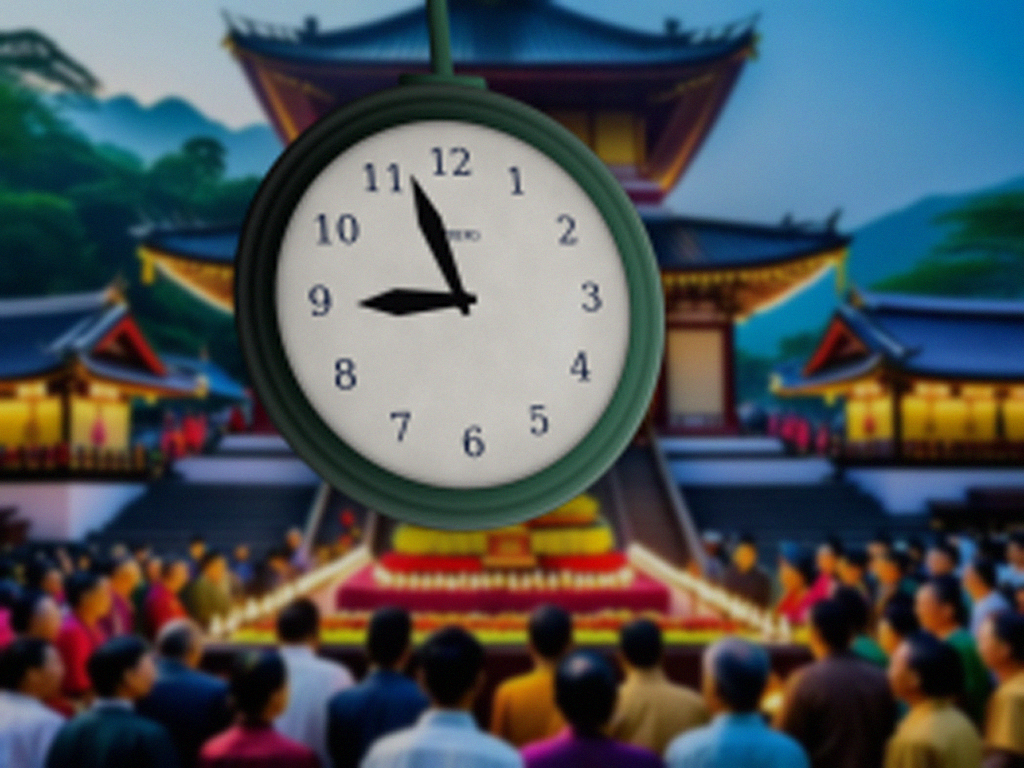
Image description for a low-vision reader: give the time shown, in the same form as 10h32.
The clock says 8h57
